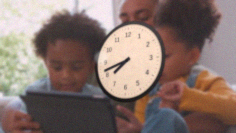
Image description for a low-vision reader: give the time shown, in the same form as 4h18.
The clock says 7h42
